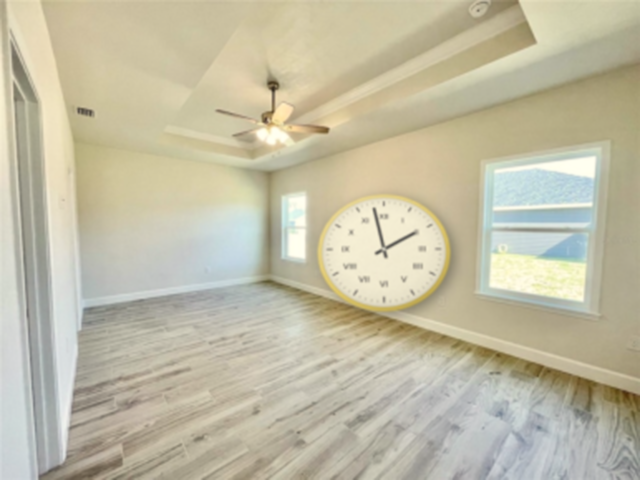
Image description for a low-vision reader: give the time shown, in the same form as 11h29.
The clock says 1h58
